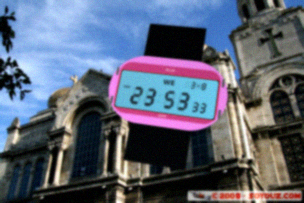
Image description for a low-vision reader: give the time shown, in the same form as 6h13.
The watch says 23h53
